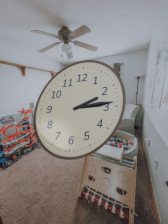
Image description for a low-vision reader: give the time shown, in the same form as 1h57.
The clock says 2h14
